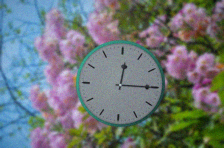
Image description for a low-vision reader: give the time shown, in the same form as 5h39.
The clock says 12h15
